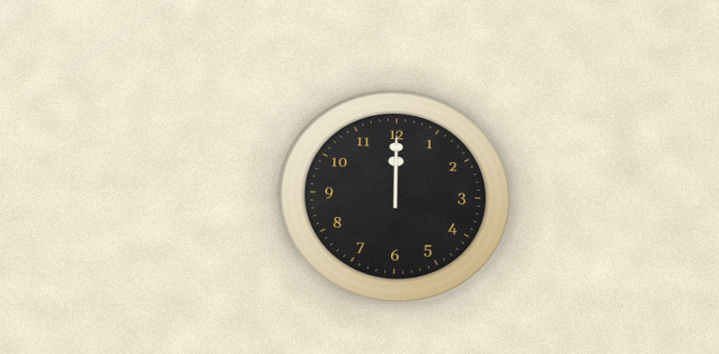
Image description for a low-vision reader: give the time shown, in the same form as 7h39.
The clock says 12h00
